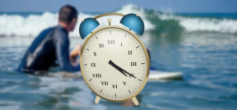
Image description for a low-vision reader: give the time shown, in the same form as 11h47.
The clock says 4h20
